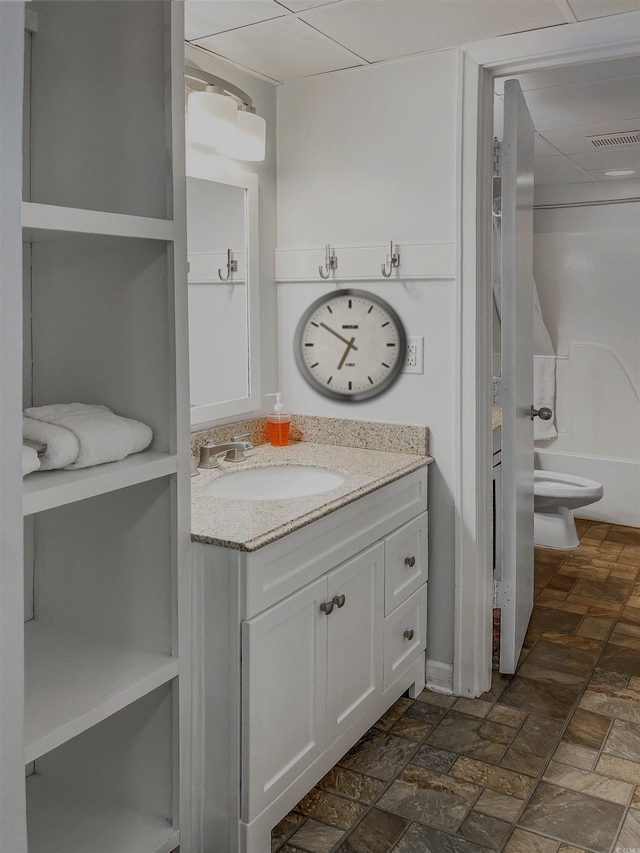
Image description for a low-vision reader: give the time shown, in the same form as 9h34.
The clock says 6h51
